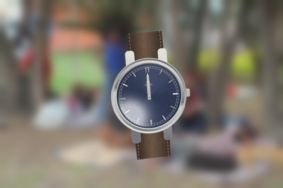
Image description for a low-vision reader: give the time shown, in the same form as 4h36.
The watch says 12h00
